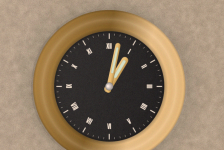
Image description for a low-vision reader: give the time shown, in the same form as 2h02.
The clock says 1h02
